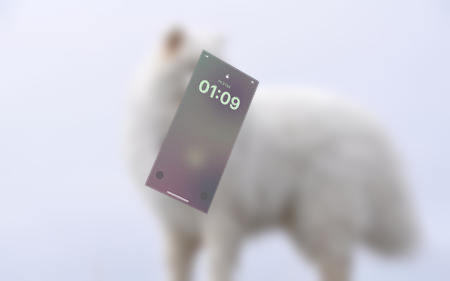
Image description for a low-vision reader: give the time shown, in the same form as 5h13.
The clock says 1h09
